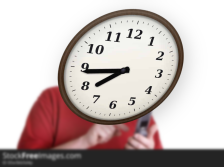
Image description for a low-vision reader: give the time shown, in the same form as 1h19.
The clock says 7h44
